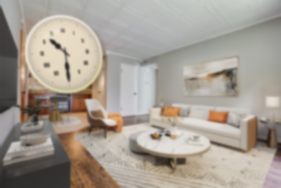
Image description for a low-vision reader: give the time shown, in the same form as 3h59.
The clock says 10h30
